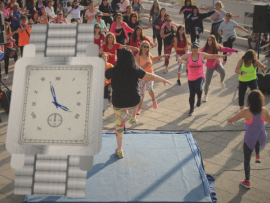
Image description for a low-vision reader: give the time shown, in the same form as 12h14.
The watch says 3h57
